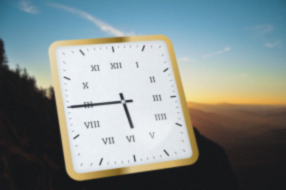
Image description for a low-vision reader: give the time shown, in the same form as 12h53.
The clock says 5h45
